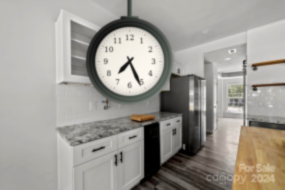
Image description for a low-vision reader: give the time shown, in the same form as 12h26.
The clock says 7h26
